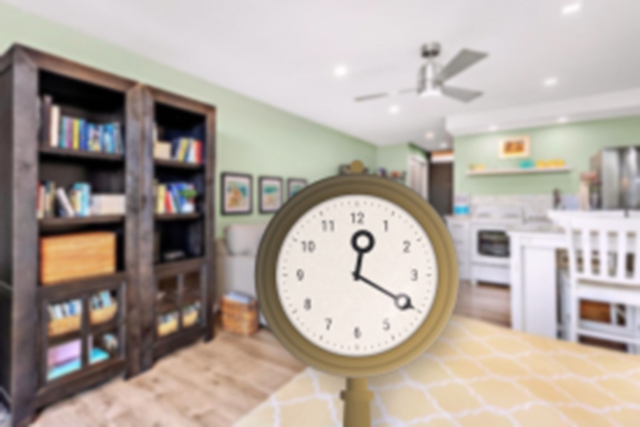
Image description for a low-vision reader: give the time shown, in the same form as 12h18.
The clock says 12h20
